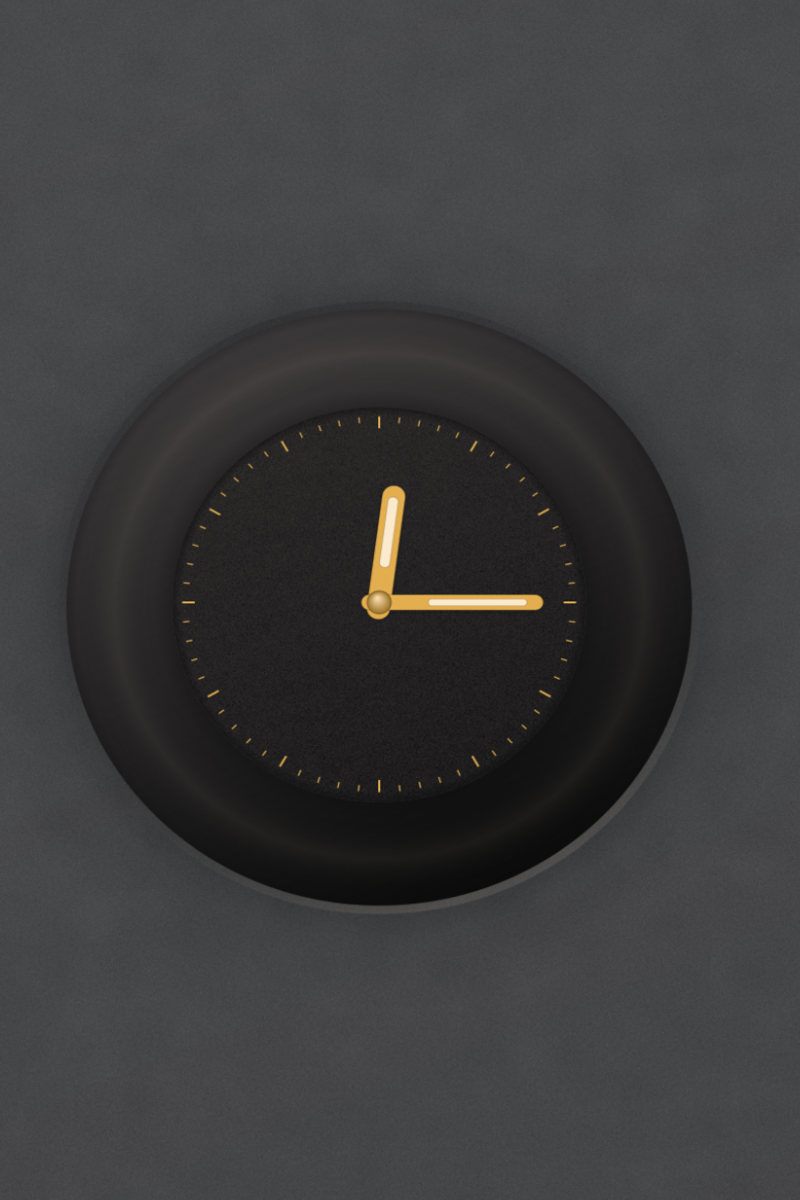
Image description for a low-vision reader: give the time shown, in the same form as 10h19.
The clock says 12h15
